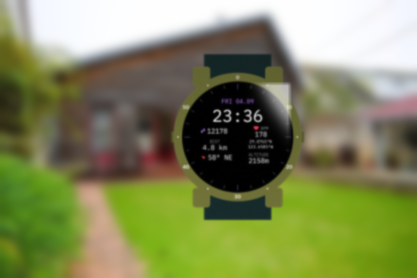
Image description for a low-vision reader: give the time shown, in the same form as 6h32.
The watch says 23h36
